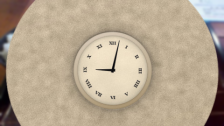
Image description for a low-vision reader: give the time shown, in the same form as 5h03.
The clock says 9h02
